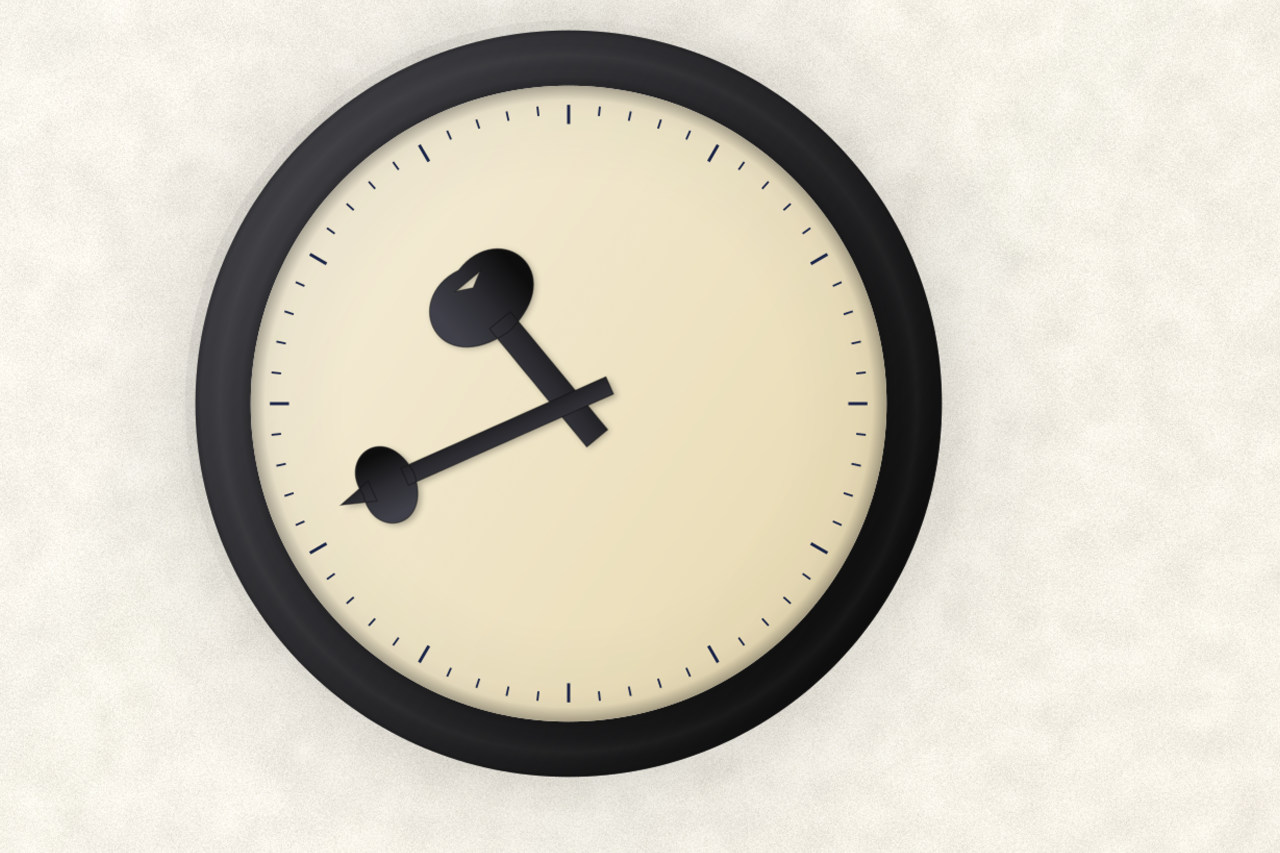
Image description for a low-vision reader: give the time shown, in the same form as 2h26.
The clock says 10h41
